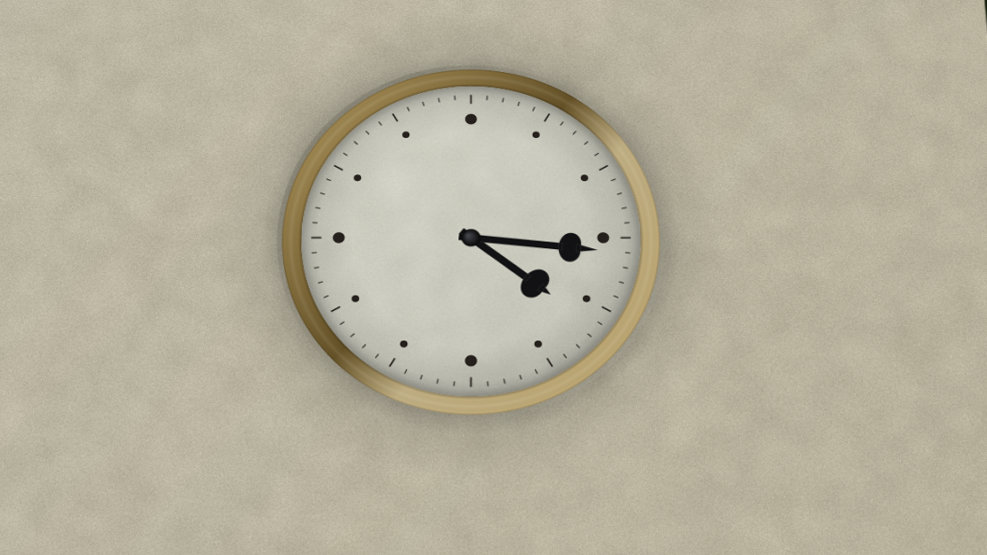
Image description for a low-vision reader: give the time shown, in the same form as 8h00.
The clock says 4h16
